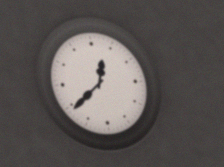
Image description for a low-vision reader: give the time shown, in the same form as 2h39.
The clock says 12h39
